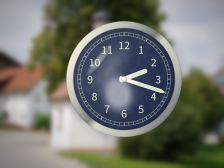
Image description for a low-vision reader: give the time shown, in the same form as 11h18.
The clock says 2h18
